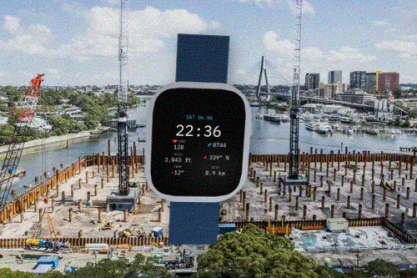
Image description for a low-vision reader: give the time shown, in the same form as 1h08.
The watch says 22h36
